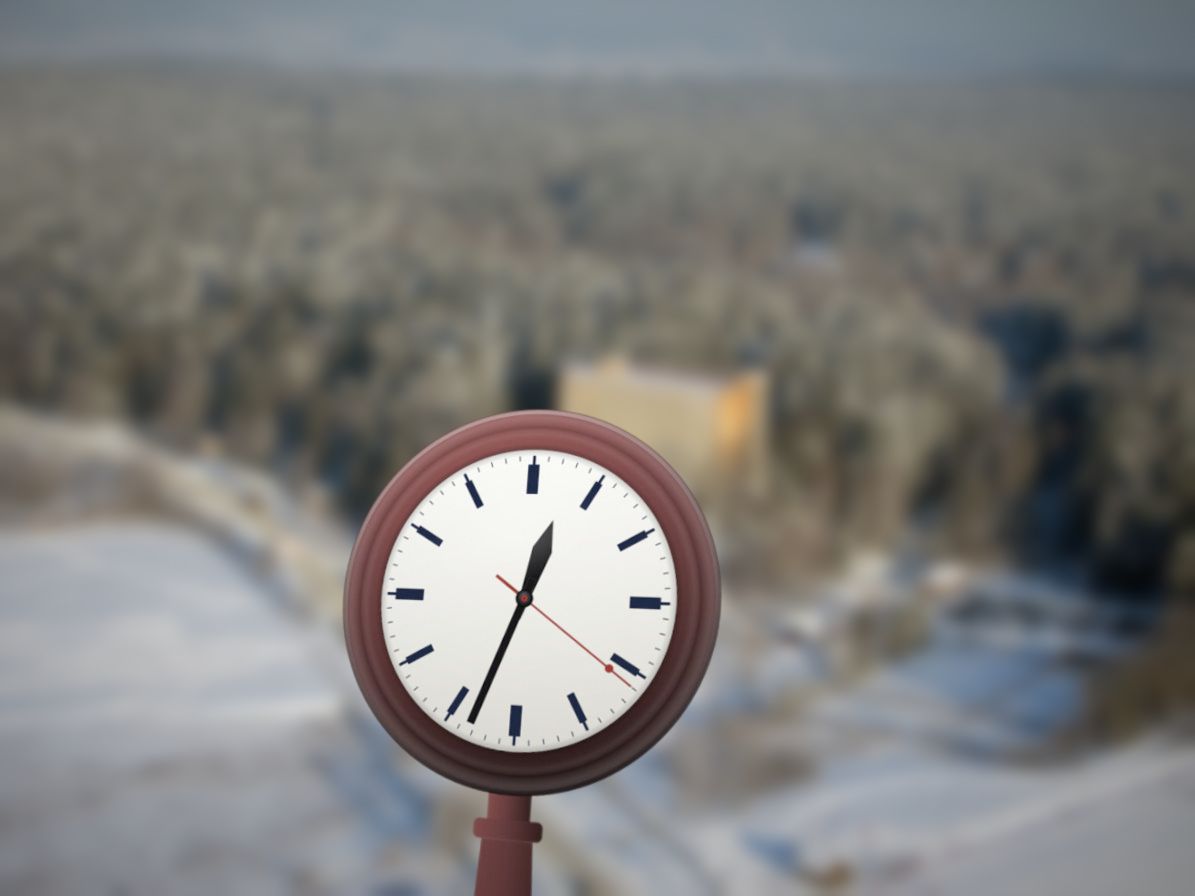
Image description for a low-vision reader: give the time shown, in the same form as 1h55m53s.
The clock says 12h33m21s
